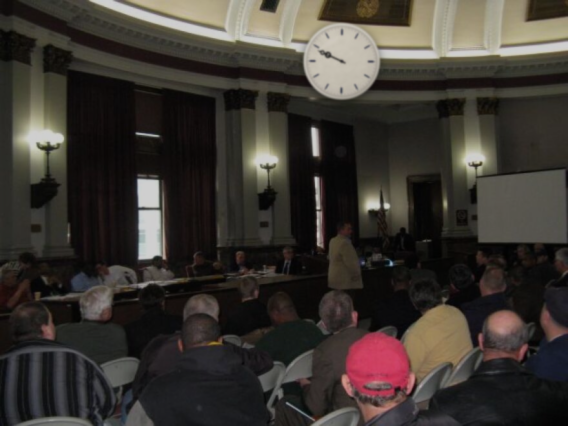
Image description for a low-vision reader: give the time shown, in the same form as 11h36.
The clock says 9h49
